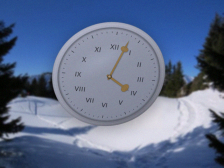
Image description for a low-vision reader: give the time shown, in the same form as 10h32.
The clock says 4h03
